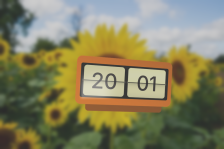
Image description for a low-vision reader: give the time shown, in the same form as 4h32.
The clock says 20h01
